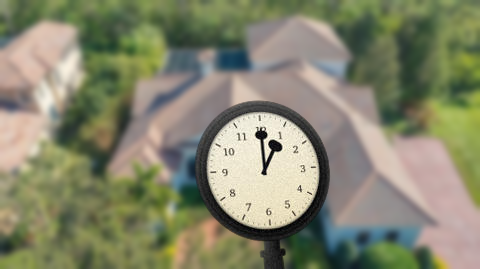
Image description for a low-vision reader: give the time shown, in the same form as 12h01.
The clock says 1h00
